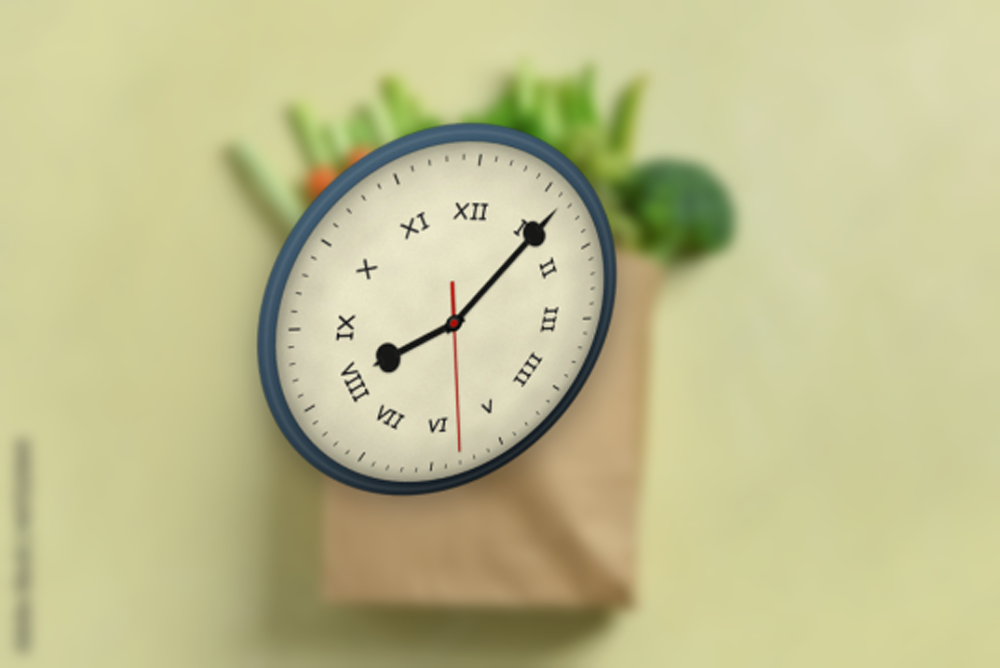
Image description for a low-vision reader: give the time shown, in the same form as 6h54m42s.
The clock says 8h06m28s
